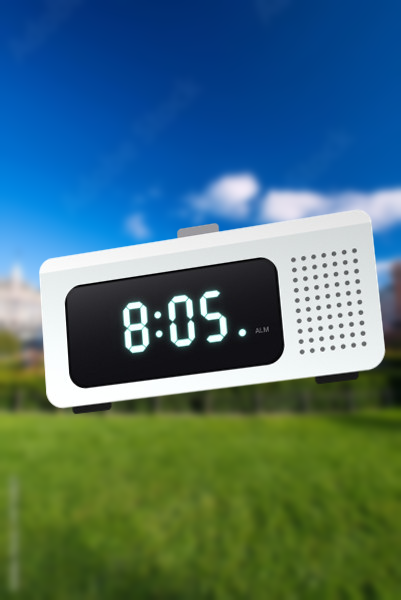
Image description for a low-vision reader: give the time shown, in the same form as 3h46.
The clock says 8h05
